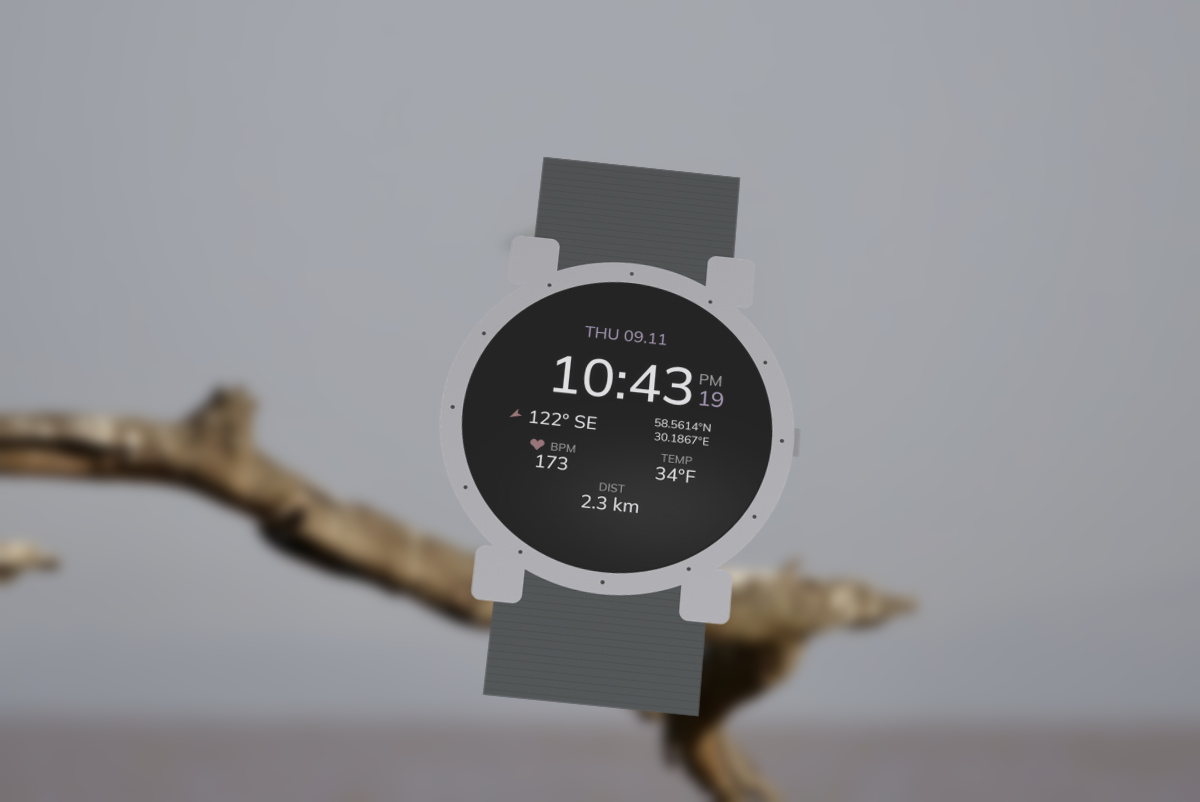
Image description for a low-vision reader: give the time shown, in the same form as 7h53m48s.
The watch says 10h43m19s
